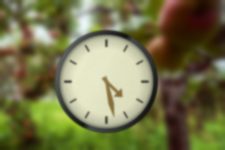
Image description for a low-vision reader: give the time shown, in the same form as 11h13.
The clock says 4h28
